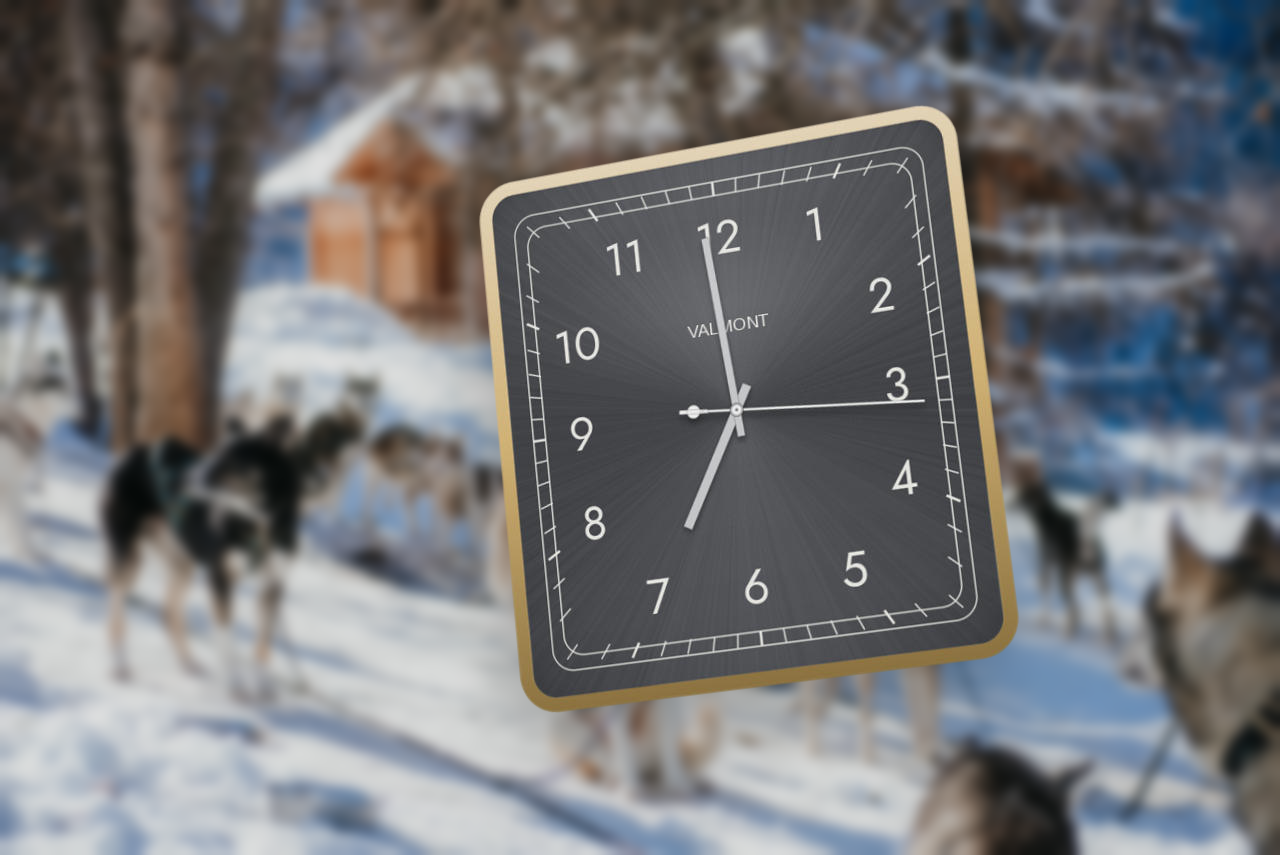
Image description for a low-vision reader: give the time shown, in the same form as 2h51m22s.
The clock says 6h59m16s
